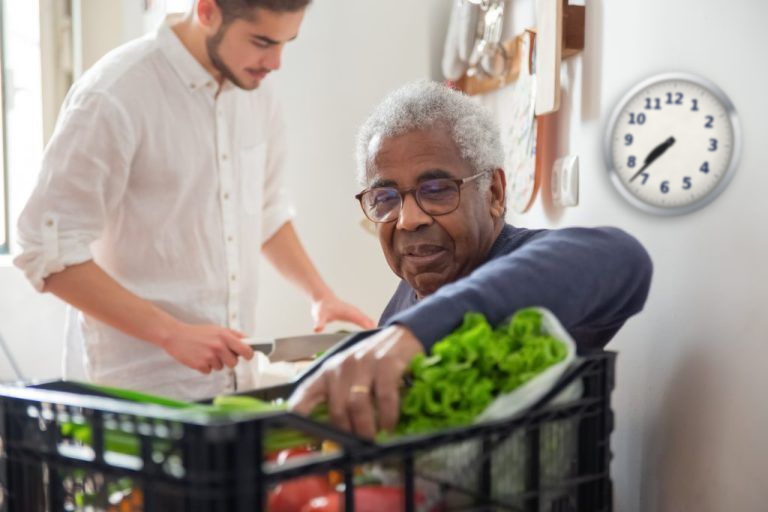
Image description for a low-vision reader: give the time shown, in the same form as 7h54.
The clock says 7h37
